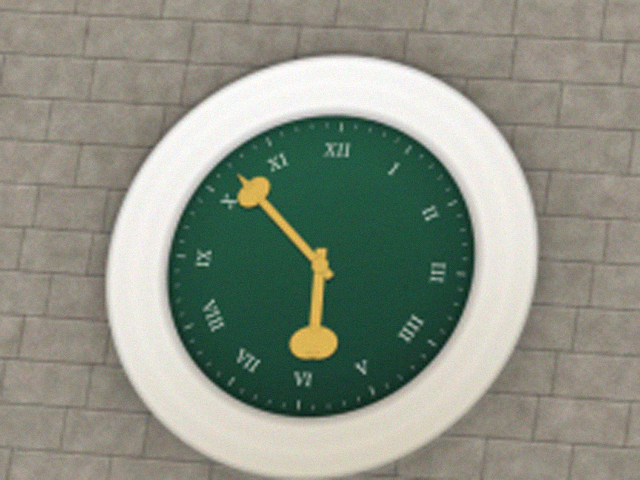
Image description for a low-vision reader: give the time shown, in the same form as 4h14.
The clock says 5h52
